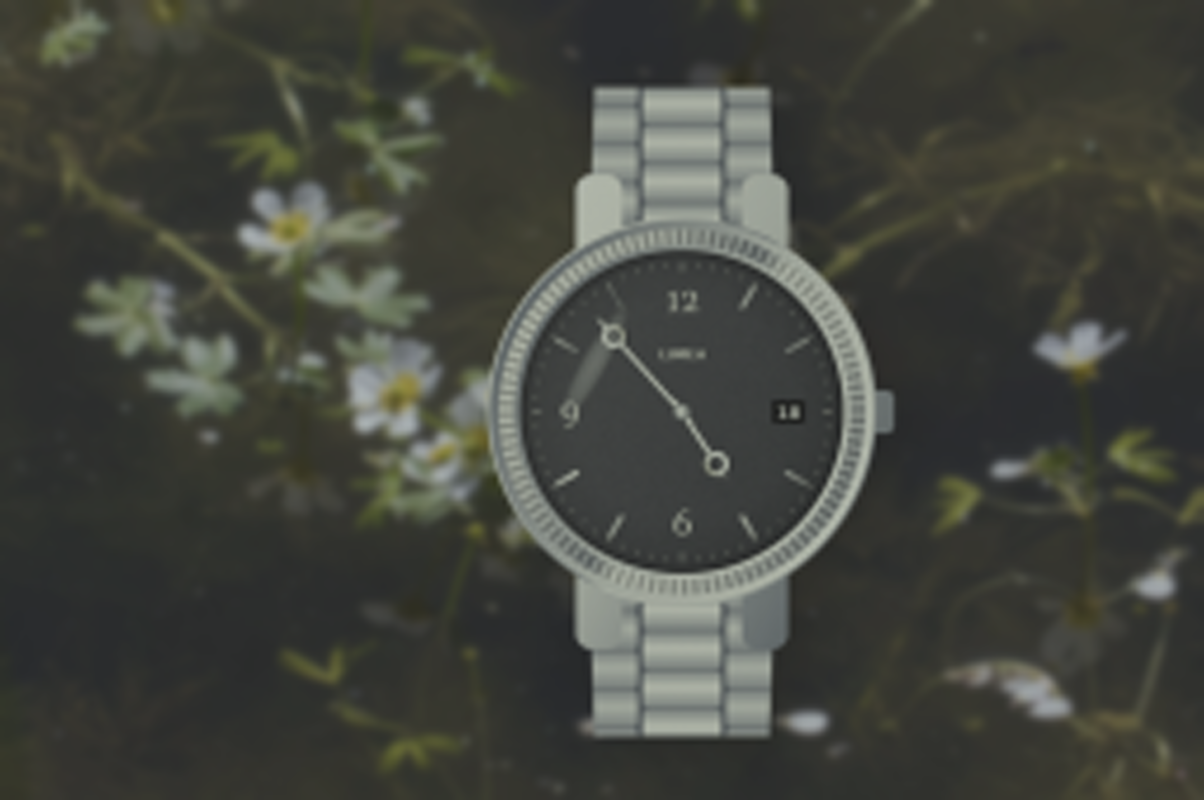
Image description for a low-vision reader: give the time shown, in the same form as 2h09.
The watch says 4h53
